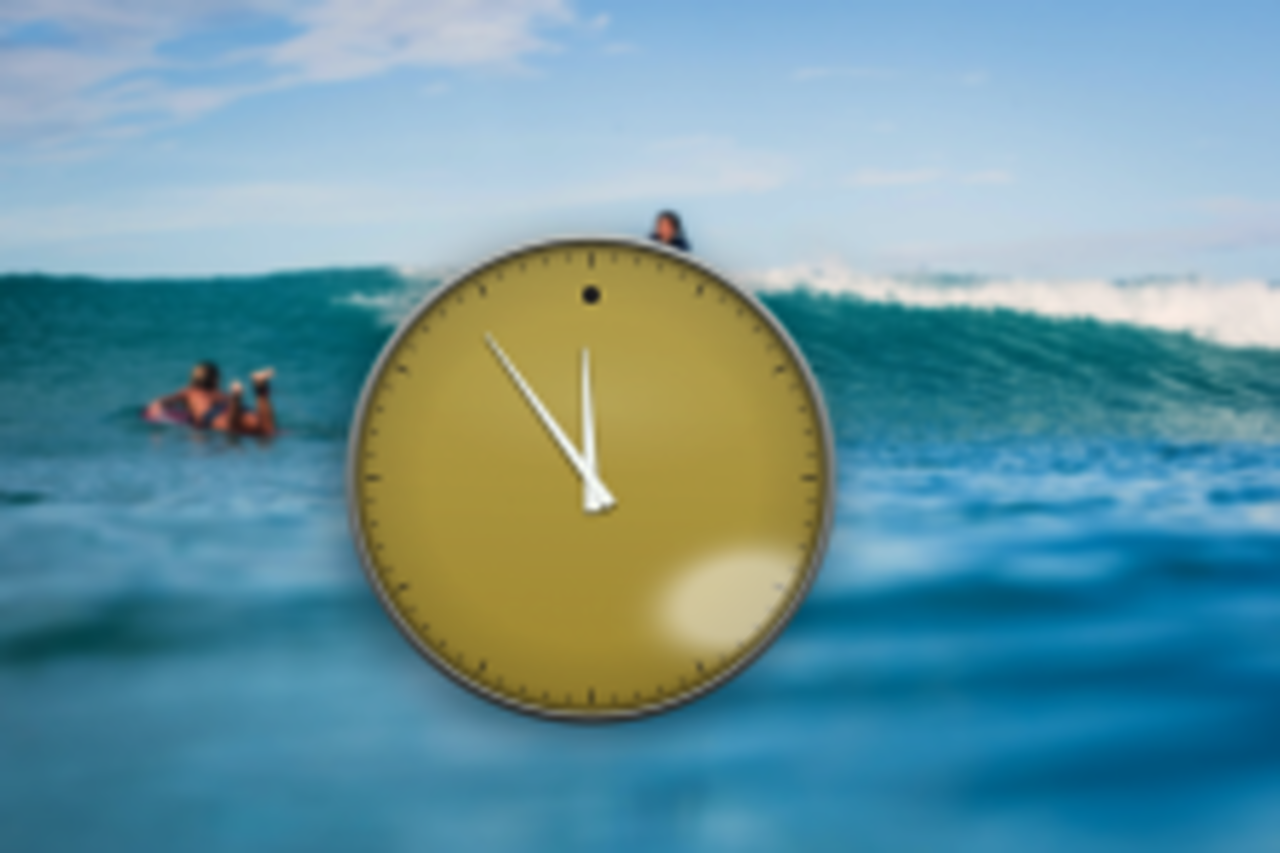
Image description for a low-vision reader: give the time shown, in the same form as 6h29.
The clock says 11h54
